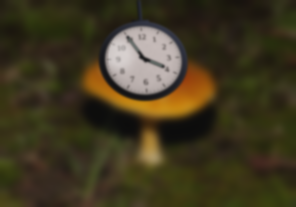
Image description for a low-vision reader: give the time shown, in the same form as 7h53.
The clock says 3h55
